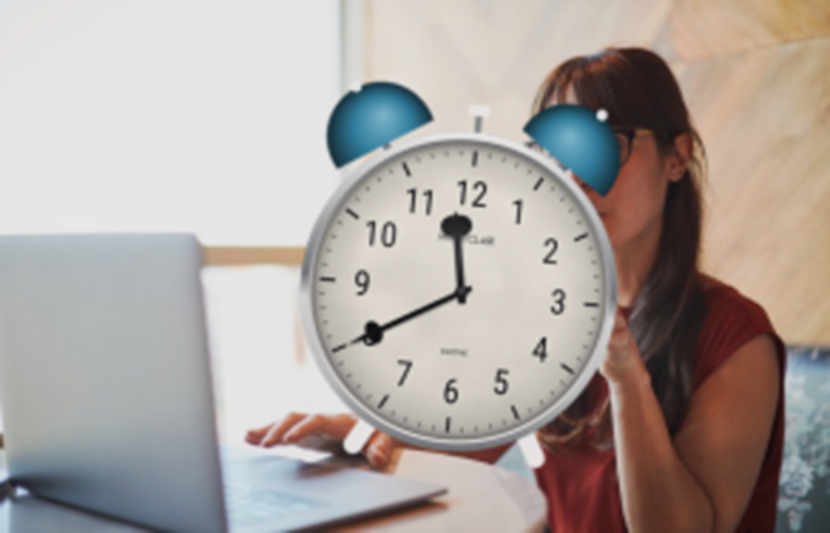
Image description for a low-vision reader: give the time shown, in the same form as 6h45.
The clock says 11h40
